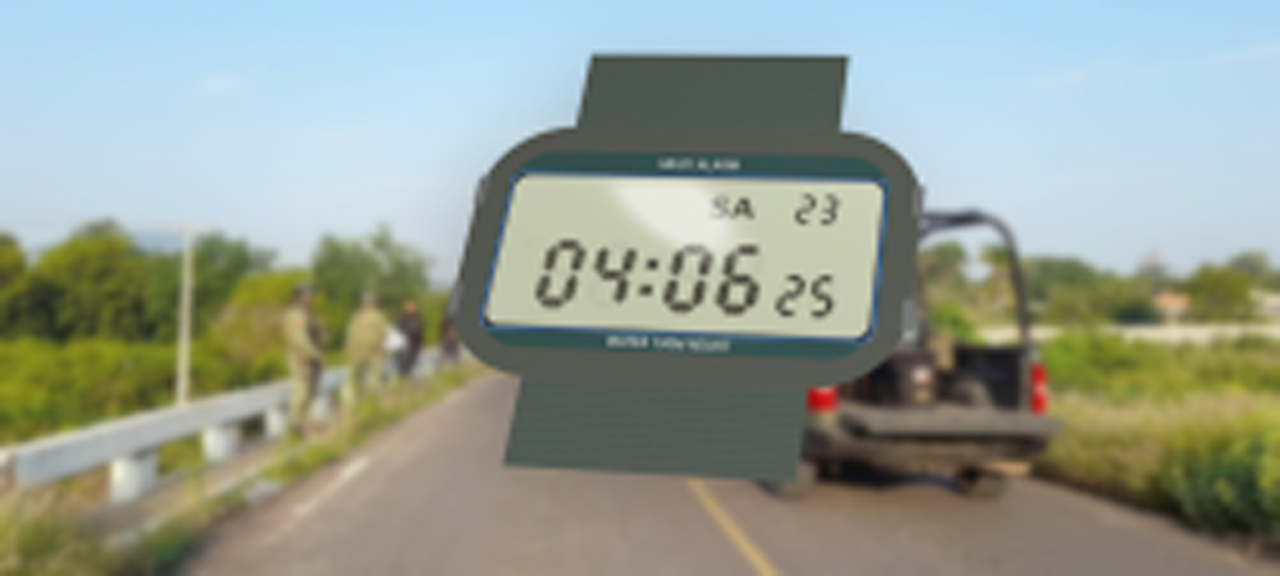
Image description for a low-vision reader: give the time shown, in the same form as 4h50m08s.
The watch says 4h06m25s
